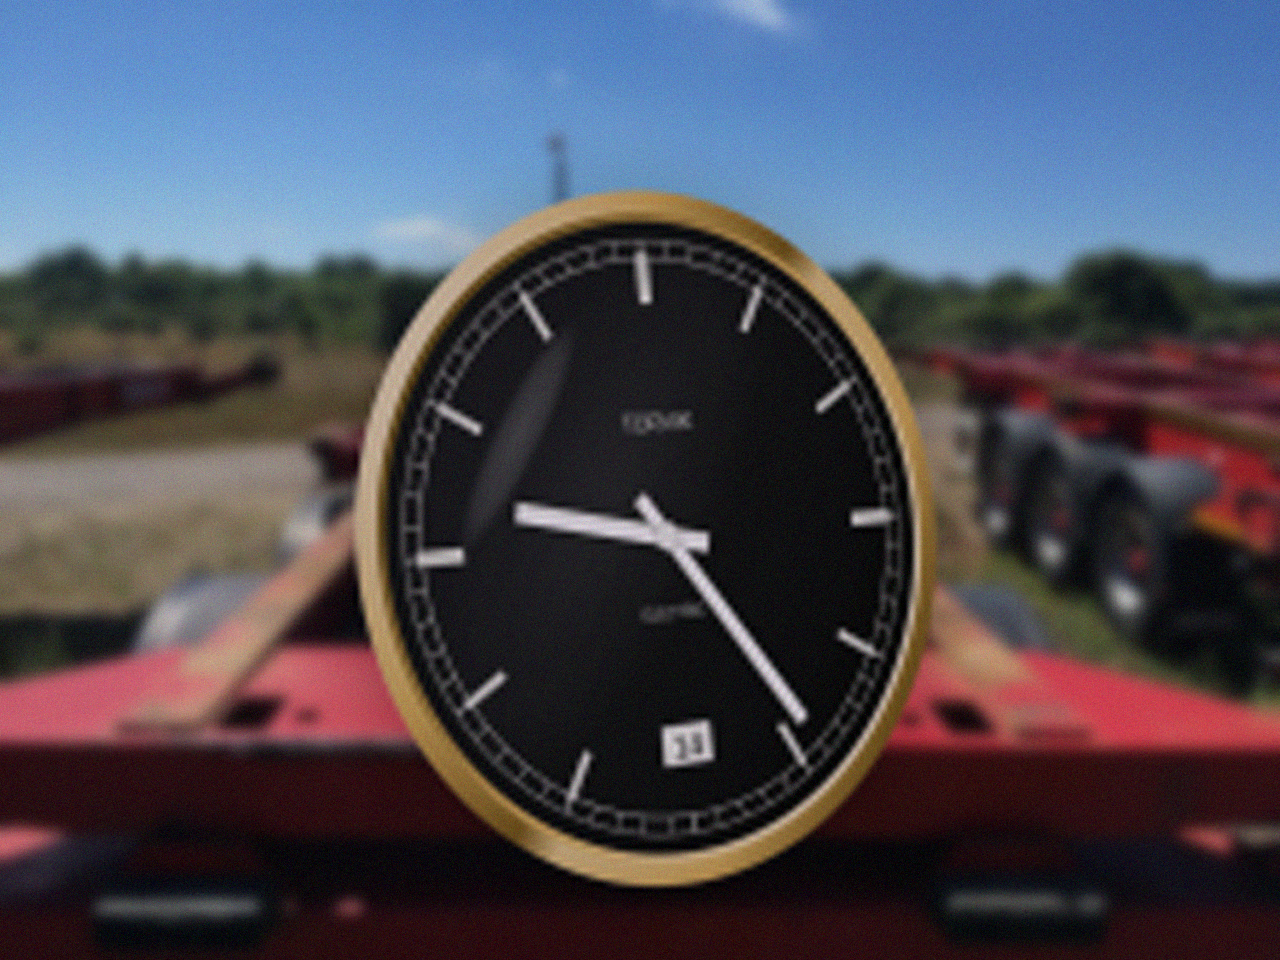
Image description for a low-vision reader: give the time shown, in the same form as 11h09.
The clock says 9h24
